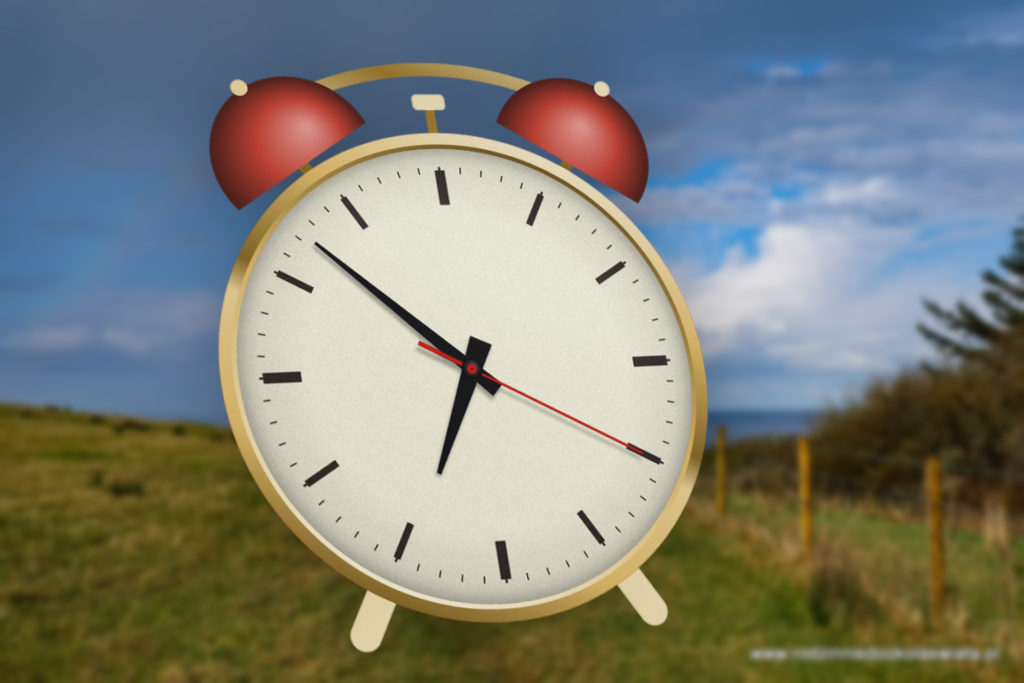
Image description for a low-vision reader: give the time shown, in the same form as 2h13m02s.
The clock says 6h52m20s
